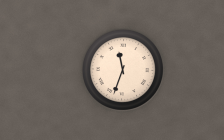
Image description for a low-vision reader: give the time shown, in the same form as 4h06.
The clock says 11h33
